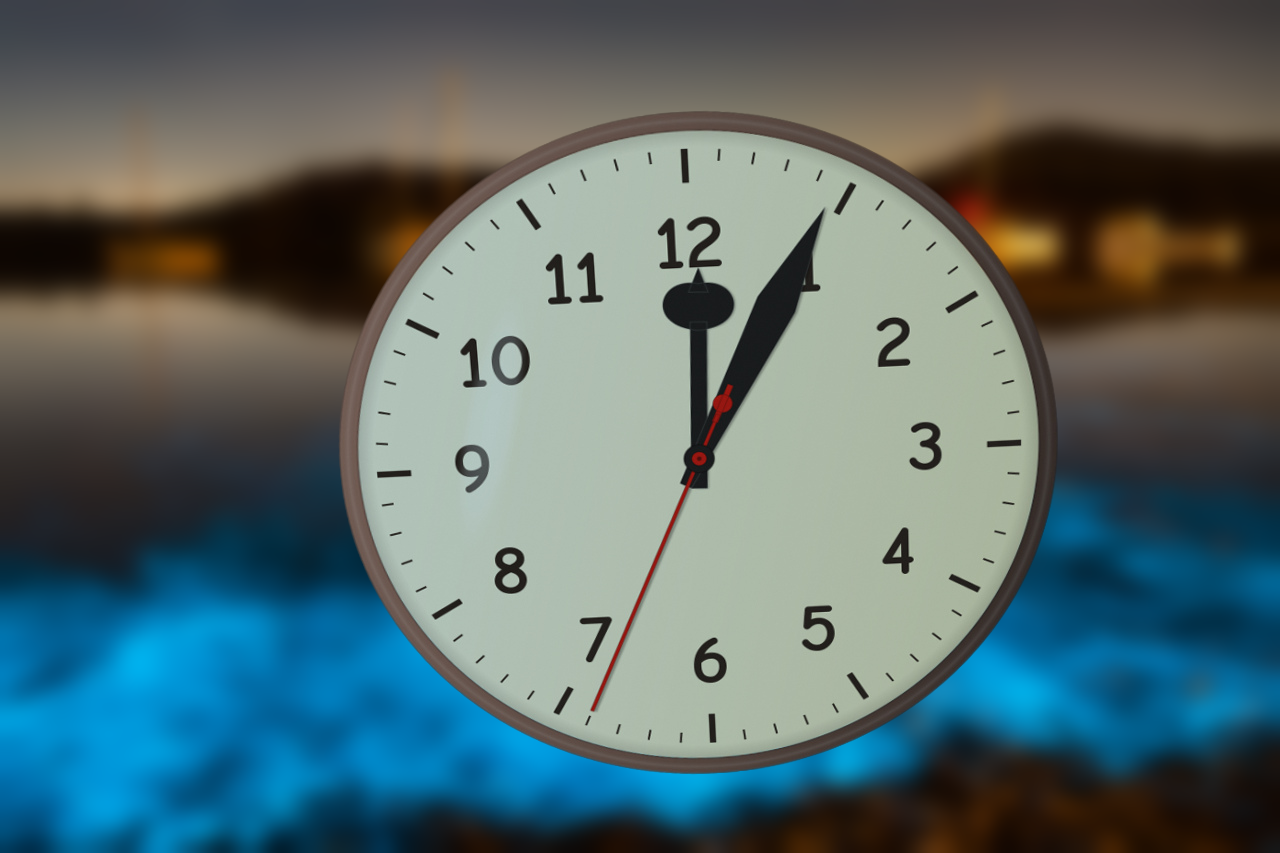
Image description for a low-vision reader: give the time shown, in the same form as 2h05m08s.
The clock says 12h04m34s
